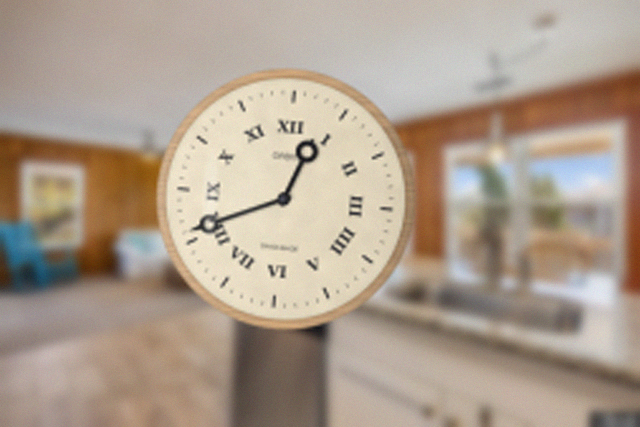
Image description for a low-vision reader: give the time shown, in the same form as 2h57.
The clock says 12h41
